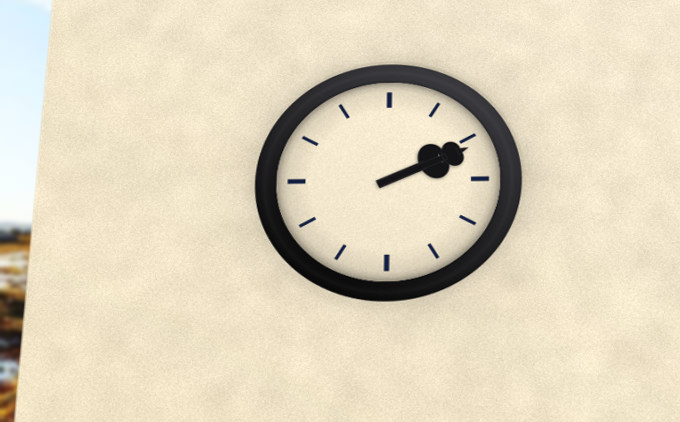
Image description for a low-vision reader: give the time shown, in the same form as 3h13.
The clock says 2h11
